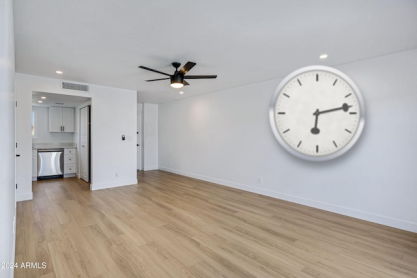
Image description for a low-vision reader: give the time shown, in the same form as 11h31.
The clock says 6h13
